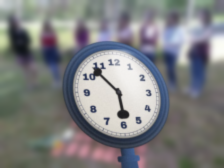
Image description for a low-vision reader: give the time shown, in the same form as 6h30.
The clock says 5h53
